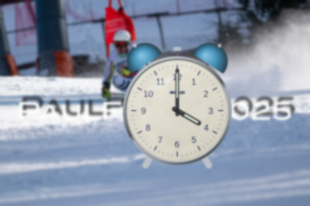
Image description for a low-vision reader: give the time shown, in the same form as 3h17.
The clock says 4h00
